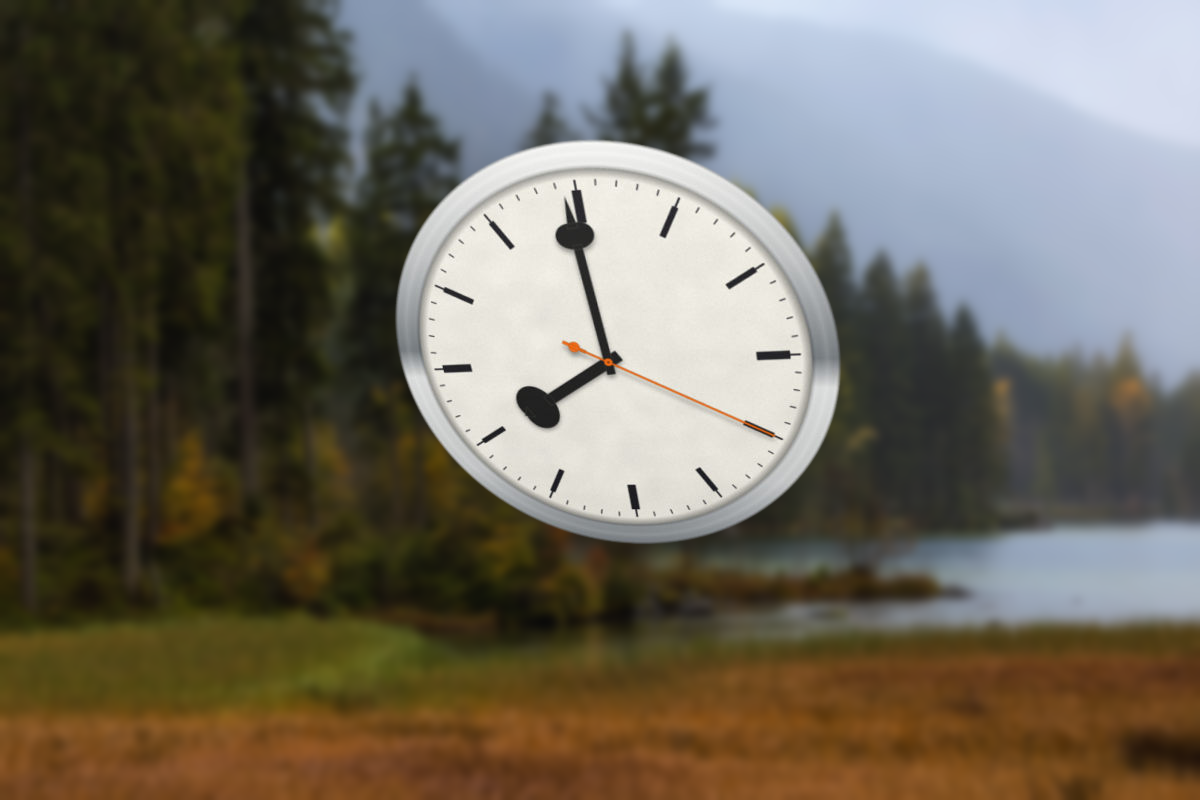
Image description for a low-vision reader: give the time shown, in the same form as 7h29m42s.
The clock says 7h59m20s
